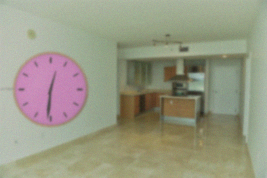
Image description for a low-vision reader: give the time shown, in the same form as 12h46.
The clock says 12h31
